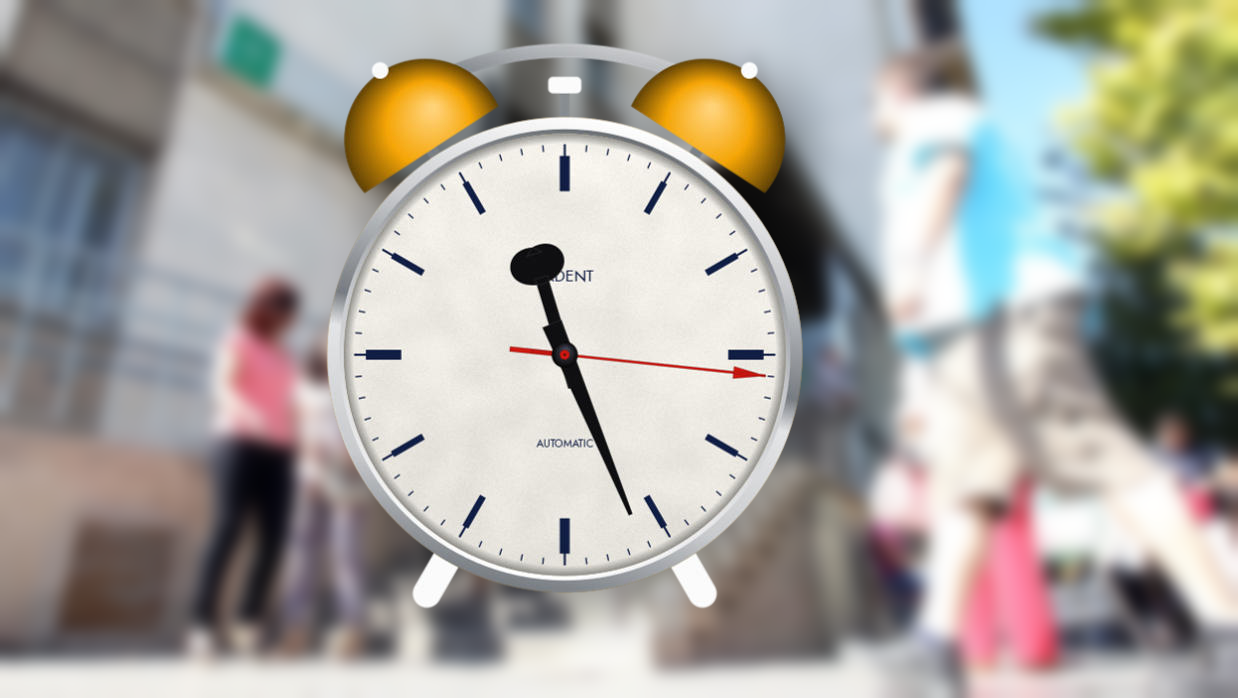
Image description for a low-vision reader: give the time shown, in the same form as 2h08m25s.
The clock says 11h26m16s
